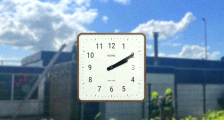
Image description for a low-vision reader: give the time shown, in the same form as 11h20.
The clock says 2h10
